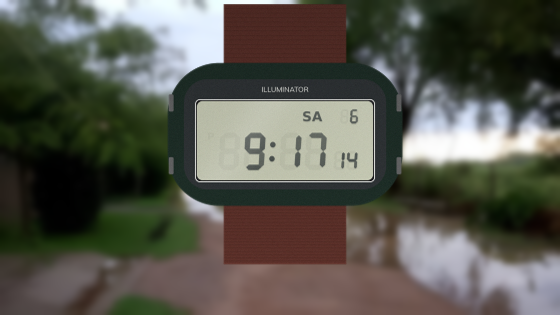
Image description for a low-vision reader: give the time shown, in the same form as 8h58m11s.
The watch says 9h17m14s
